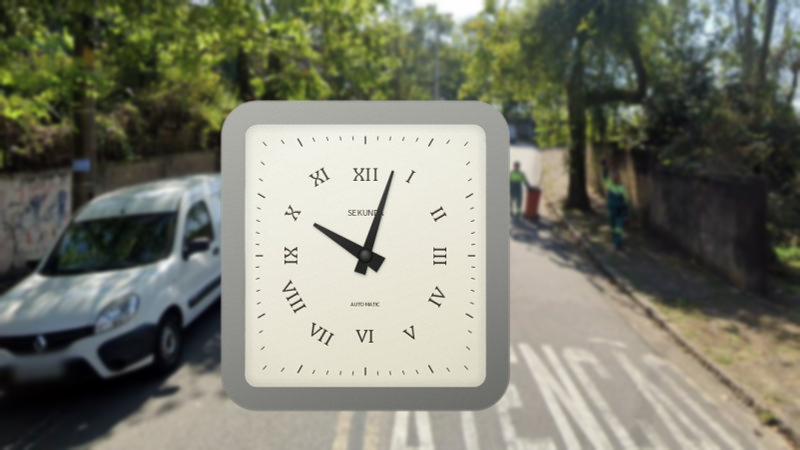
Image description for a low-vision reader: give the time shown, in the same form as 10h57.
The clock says 10h03
